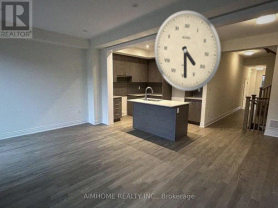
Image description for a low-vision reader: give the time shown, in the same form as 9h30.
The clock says 4h29
